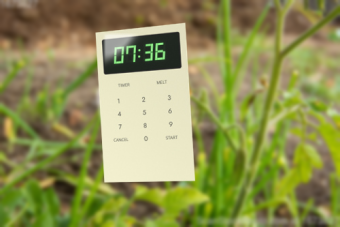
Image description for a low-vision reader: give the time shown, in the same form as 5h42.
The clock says 7h36
